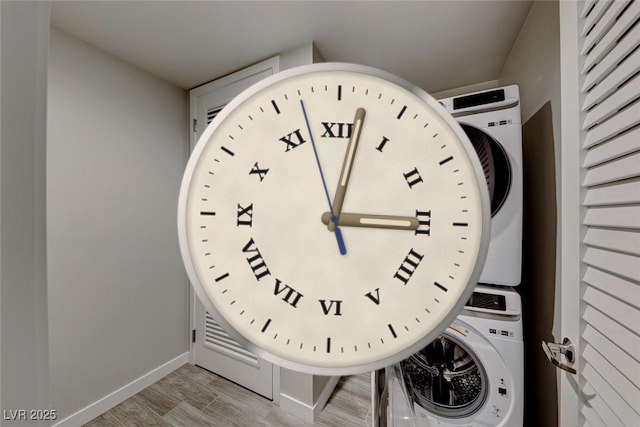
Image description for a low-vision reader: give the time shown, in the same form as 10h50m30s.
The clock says 3h01m57s
